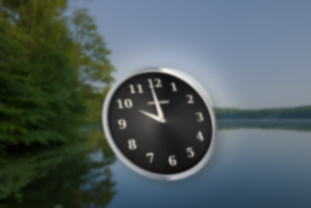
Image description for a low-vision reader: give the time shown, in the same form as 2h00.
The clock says 9h59
